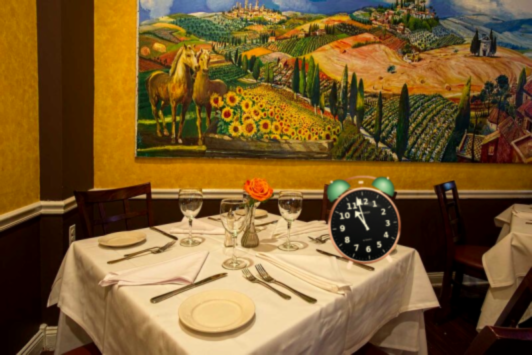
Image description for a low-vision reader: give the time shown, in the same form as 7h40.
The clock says 10h58
